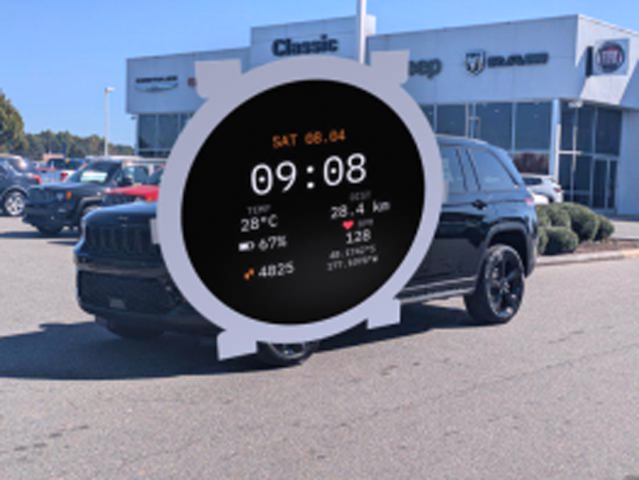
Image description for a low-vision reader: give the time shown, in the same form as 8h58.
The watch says 9h08
